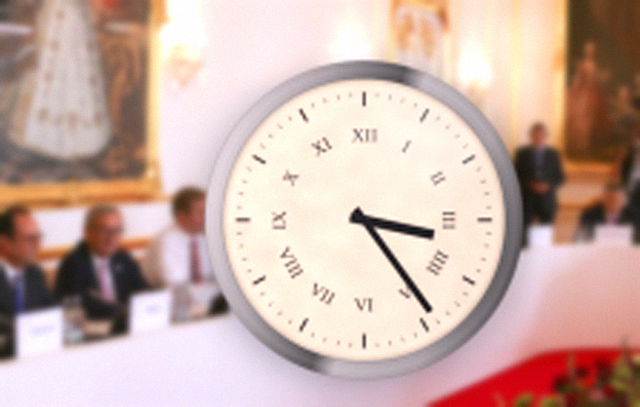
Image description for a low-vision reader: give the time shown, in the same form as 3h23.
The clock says 3h24
